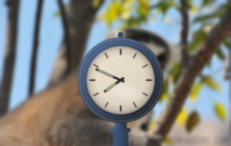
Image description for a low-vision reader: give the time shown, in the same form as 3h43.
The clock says 7h49
